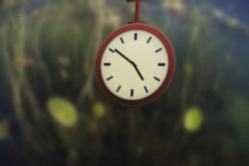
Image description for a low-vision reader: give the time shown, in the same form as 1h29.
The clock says 4h51
